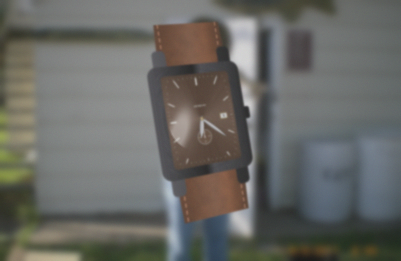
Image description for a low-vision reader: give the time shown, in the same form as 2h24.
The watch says 6h22
